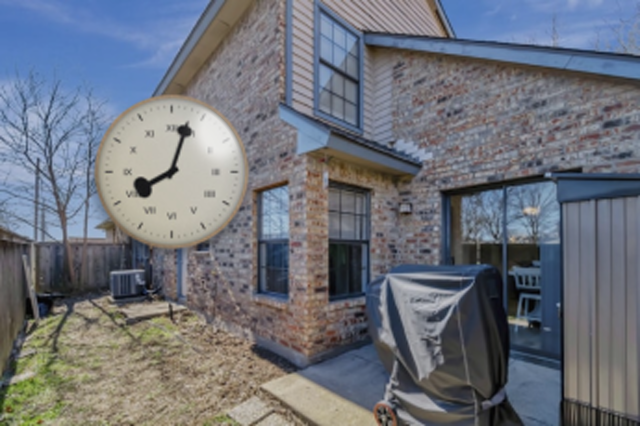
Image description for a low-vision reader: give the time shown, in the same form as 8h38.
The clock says 8h03
